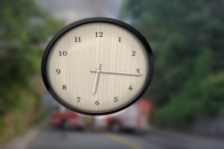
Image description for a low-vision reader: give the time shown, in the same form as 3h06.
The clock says 6h16
